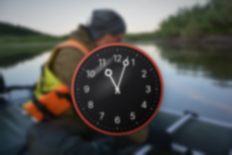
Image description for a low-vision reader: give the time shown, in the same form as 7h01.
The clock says 11h03
